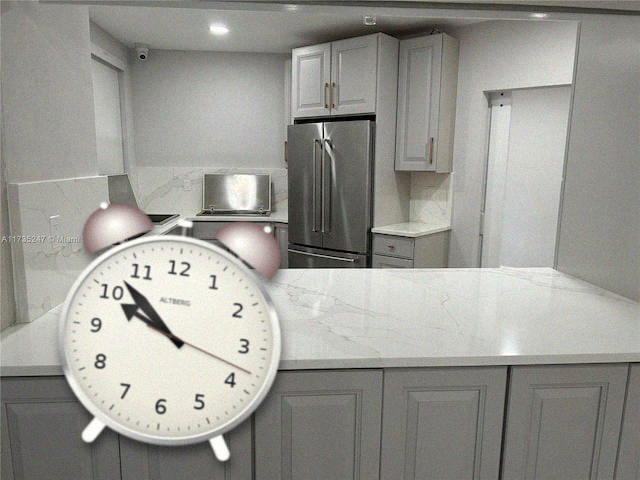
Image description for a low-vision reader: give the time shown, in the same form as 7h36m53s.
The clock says 9h52m18s
